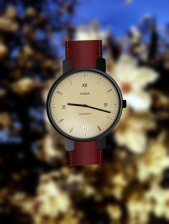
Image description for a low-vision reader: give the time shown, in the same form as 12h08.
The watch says 9h18
